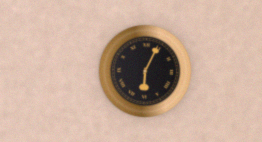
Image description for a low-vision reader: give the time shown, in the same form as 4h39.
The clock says 6h04
